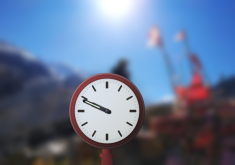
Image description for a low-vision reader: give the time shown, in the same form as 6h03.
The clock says 9h49
